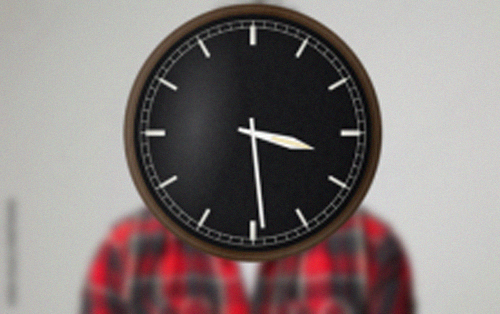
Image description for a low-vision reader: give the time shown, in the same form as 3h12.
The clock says 3h29
